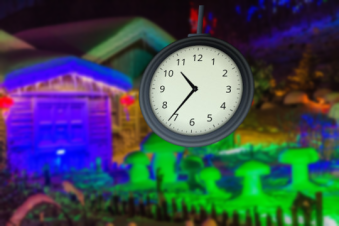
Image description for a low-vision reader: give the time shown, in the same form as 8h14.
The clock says 10h36
